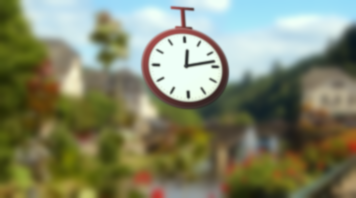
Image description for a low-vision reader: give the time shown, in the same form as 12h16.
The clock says 12h13
